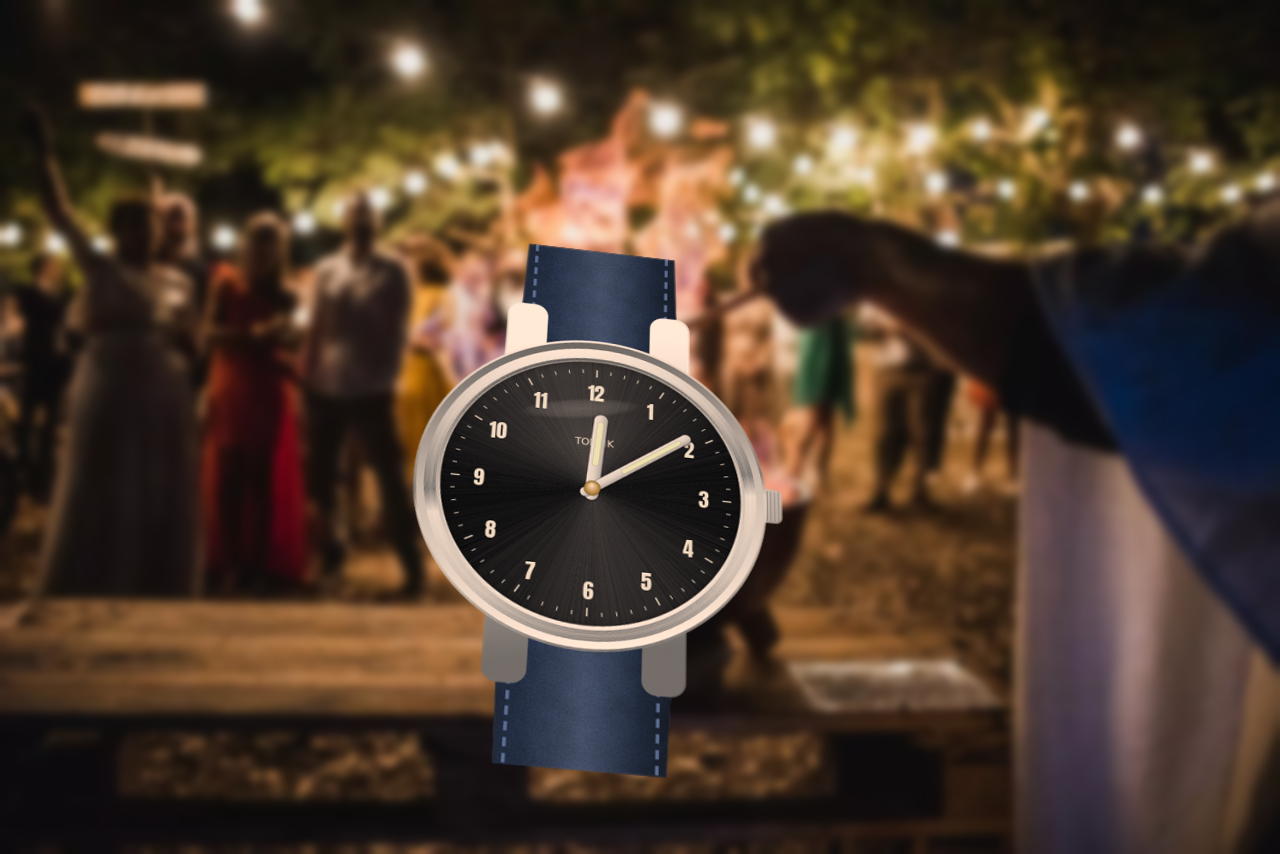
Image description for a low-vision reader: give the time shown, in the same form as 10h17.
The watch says 12h09
